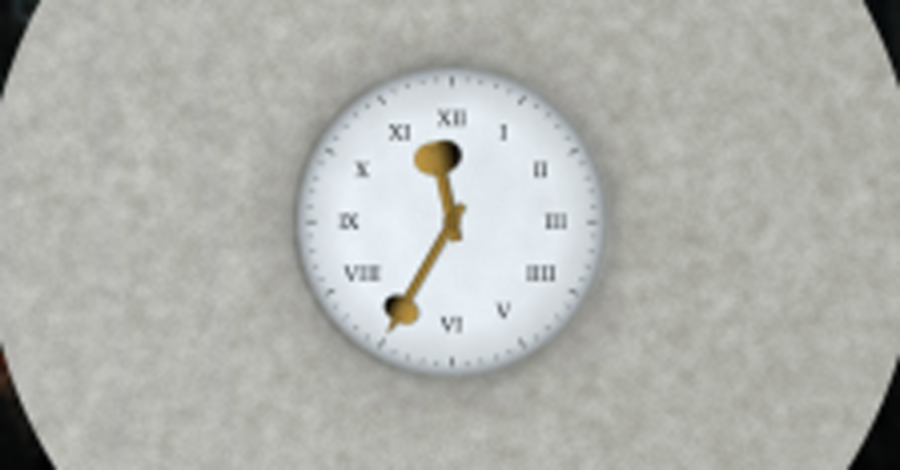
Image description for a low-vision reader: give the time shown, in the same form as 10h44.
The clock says 11h35
